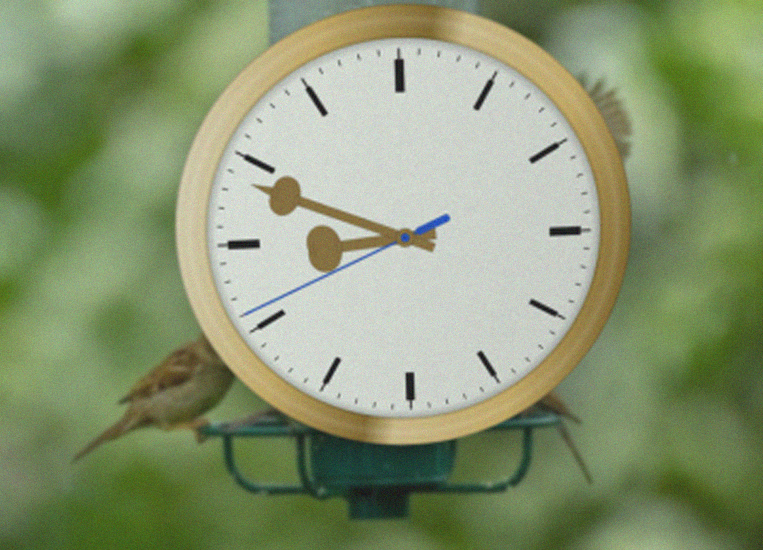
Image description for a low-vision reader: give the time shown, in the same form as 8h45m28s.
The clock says 8h48m41s
